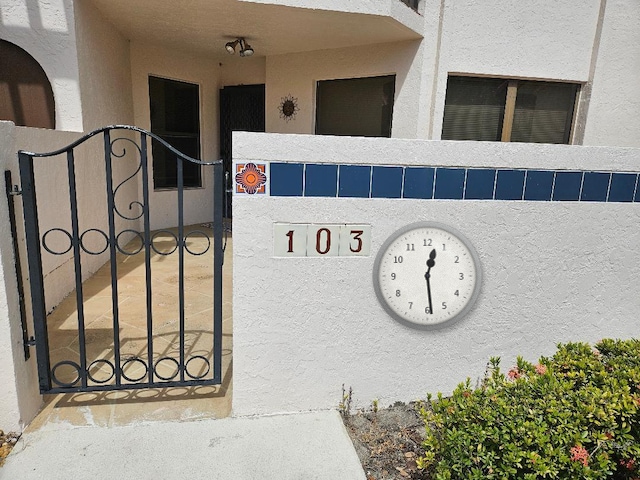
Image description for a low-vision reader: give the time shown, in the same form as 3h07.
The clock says 12h29
